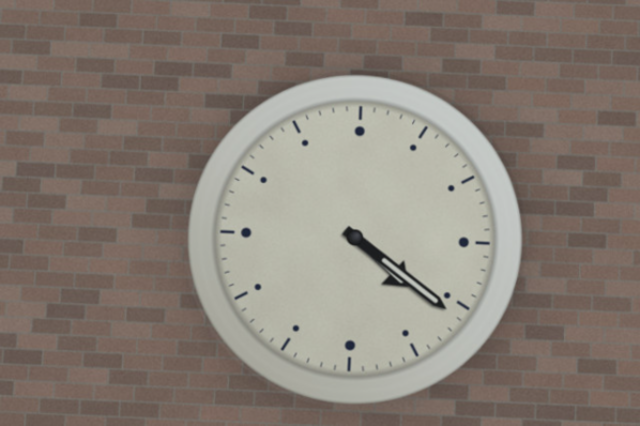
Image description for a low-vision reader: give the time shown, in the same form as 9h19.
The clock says 4h21
